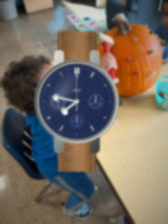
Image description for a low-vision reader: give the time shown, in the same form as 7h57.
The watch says 7h47
